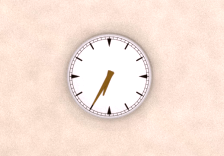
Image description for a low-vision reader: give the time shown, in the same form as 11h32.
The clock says 6h35
